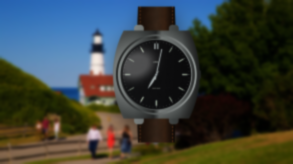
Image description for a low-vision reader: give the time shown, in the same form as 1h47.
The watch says 7h02
